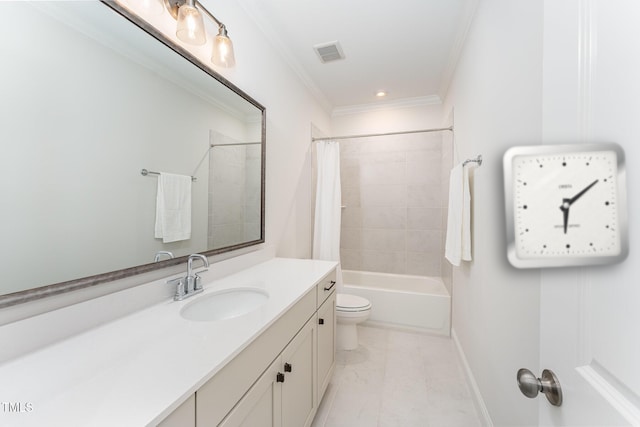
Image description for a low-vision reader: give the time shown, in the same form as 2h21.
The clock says 6h09
